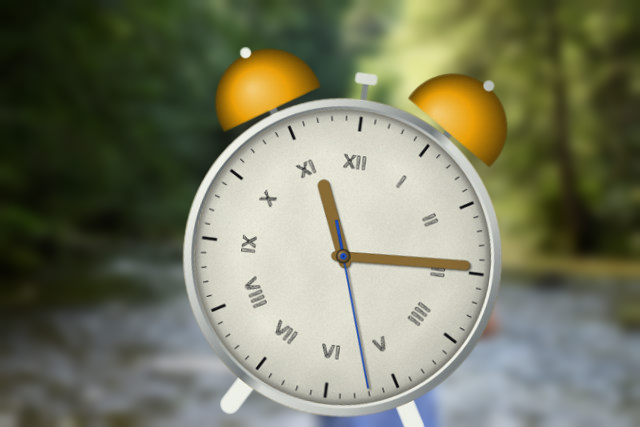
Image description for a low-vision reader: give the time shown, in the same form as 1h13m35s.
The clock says 11h14m27s
